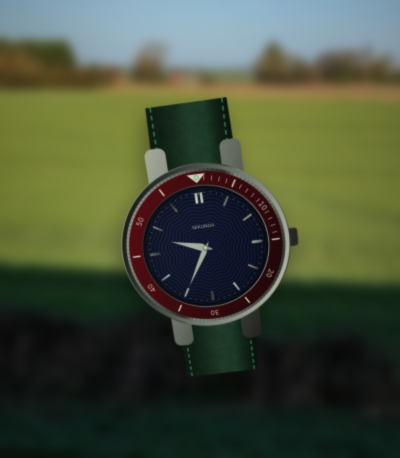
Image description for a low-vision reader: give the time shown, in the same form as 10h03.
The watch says 9h35
